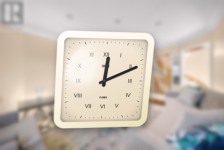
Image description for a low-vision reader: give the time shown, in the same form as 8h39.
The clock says 12h11
